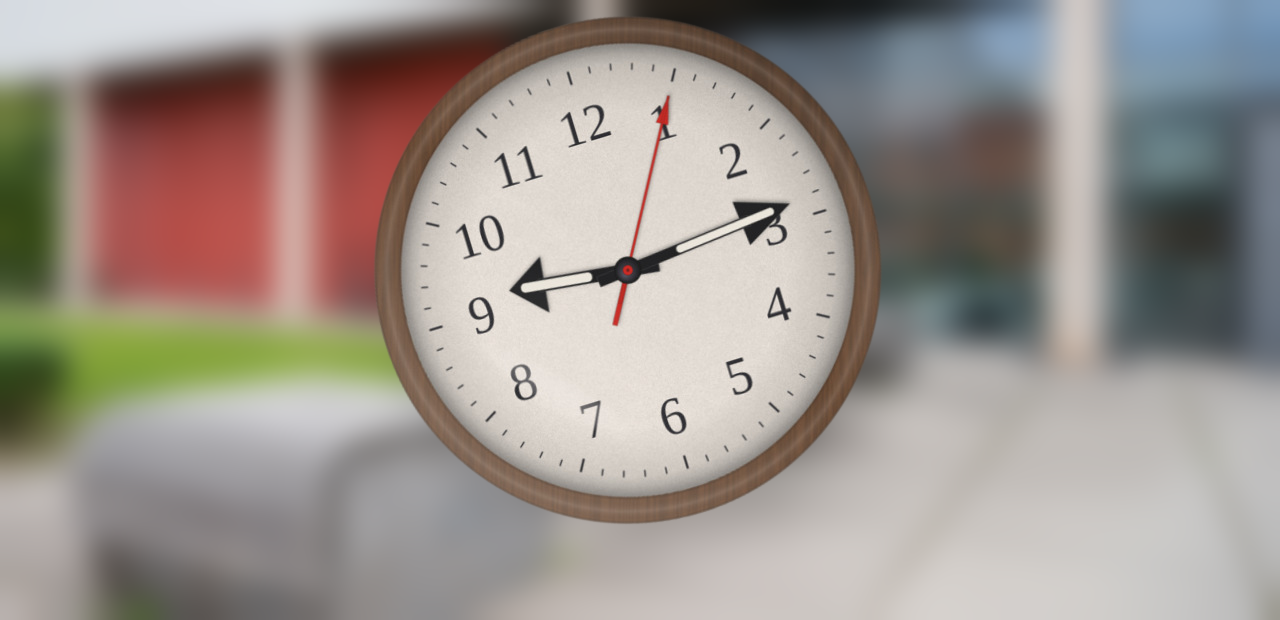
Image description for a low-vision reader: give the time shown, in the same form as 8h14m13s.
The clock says 9h14m05s
